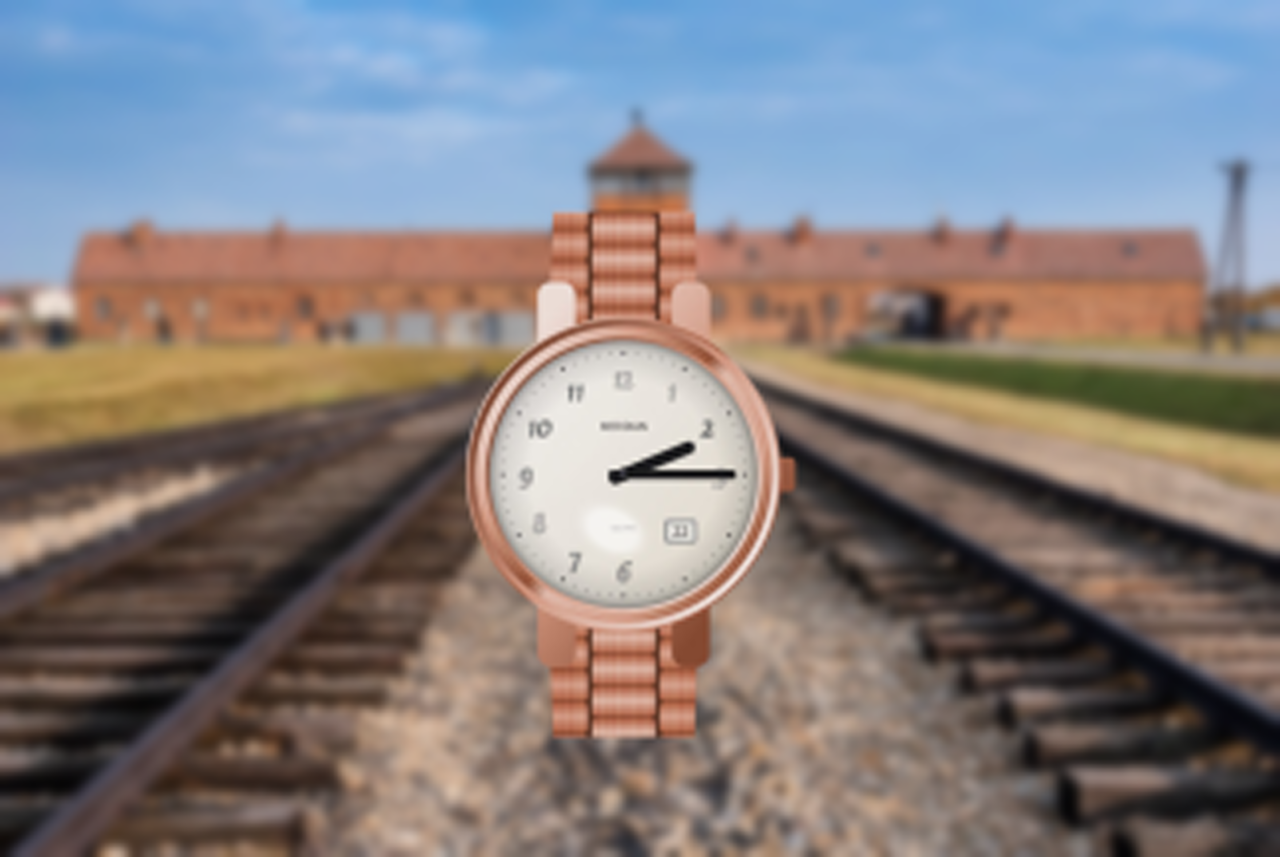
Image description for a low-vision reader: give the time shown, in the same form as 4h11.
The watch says 2h15
